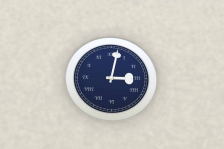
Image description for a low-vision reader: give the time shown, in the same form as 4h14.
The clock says 3h02
